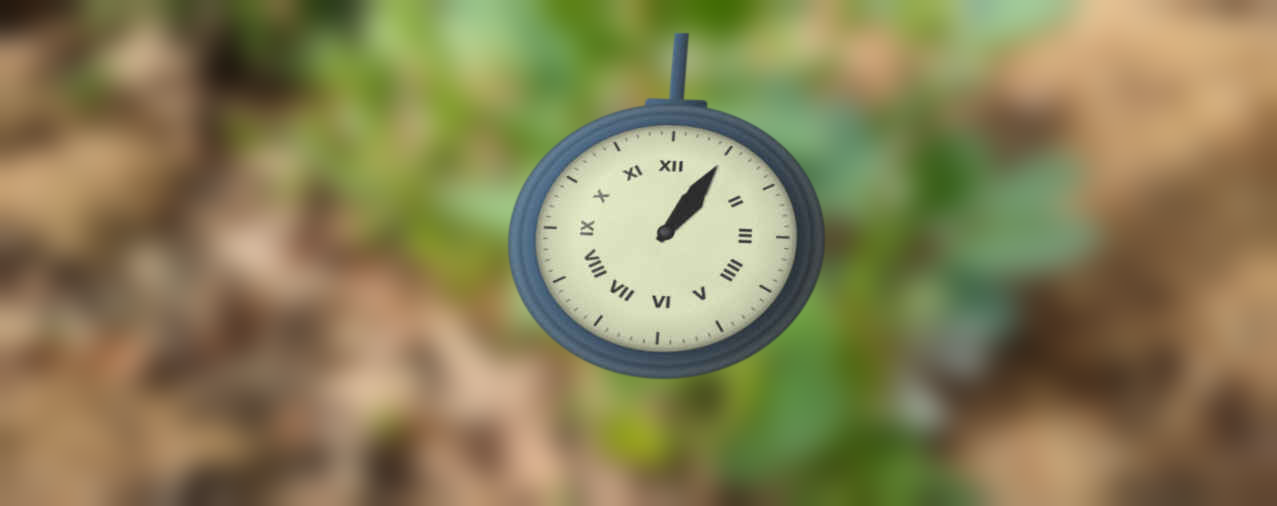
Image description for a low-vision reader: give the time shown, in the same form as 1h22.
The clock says 1h05
